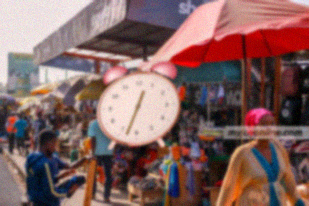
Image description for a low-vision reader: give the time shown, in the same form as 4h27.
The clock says 12h33
